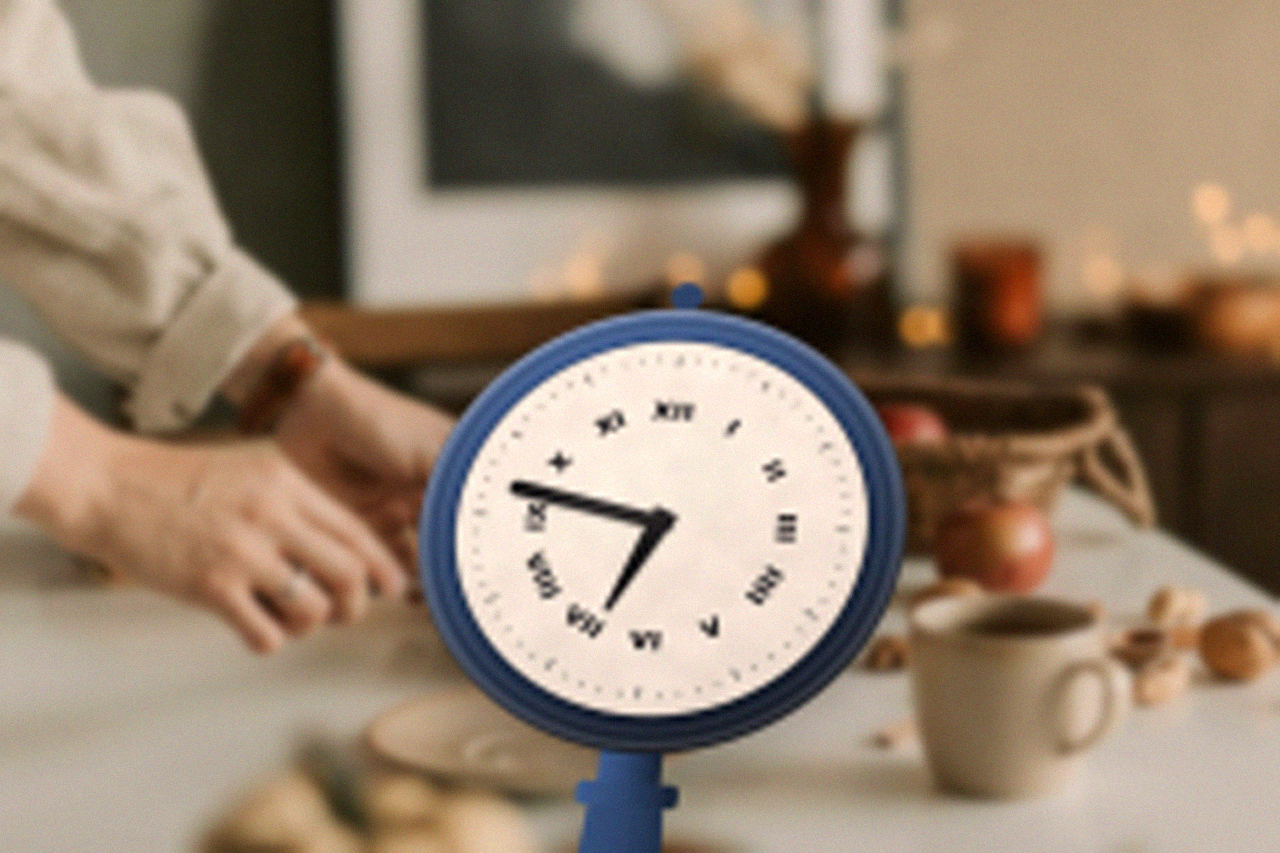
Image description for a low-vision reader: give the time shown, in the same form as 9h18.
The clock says 6h47
